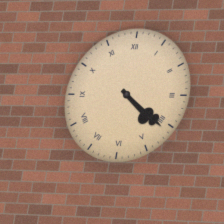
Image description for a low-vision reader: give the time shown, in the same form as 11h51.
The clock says 4h21
